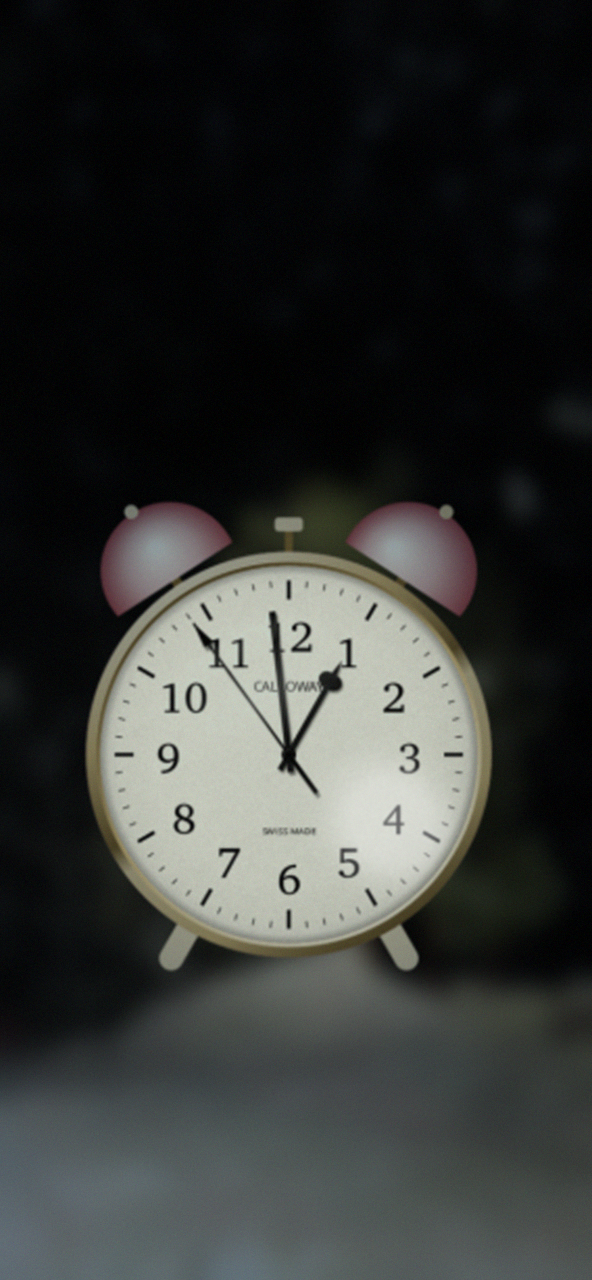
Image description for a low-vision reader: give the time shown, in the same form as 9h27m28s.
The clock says 12h58m54s
